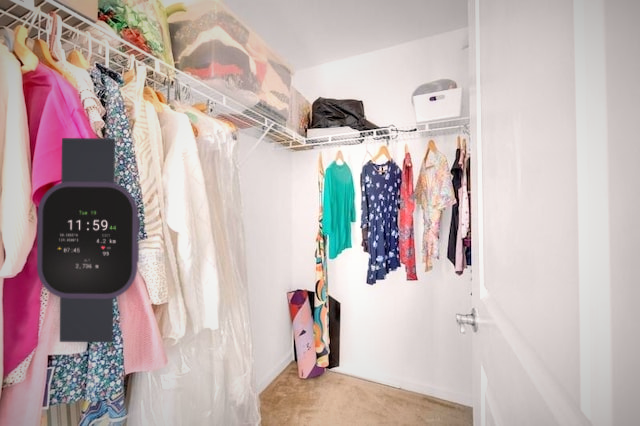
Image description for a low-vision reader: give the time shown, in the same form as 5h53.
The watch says 11h59
